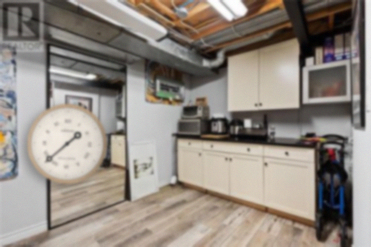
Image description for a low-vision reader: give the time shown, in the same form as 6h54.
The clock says 1h38
